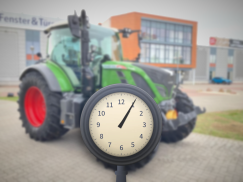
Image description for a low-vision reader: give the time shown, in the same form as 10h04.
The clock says 1h05
